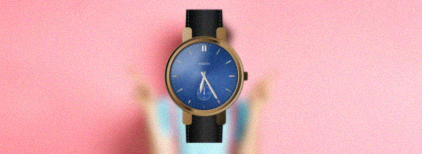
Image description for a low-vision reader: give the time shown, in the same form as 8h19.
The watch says 6h25
